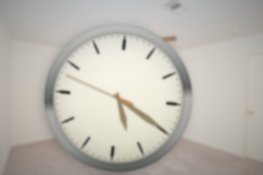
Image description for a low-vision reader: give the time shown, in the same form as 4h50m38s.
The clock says 5h19m48s
